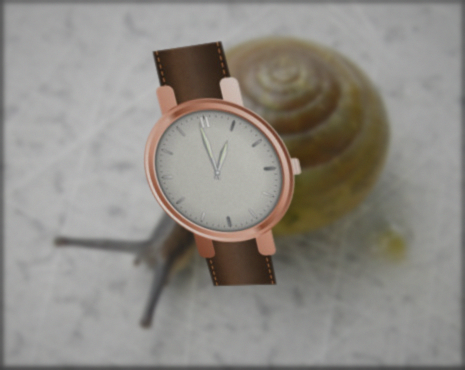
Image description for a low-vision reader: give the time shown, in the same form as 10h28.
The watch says 12h59
